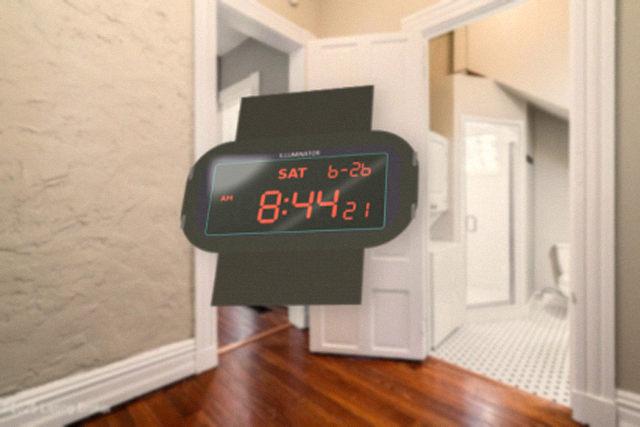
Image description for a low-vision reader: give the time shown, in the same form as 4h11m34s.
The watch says 8h44m21s
